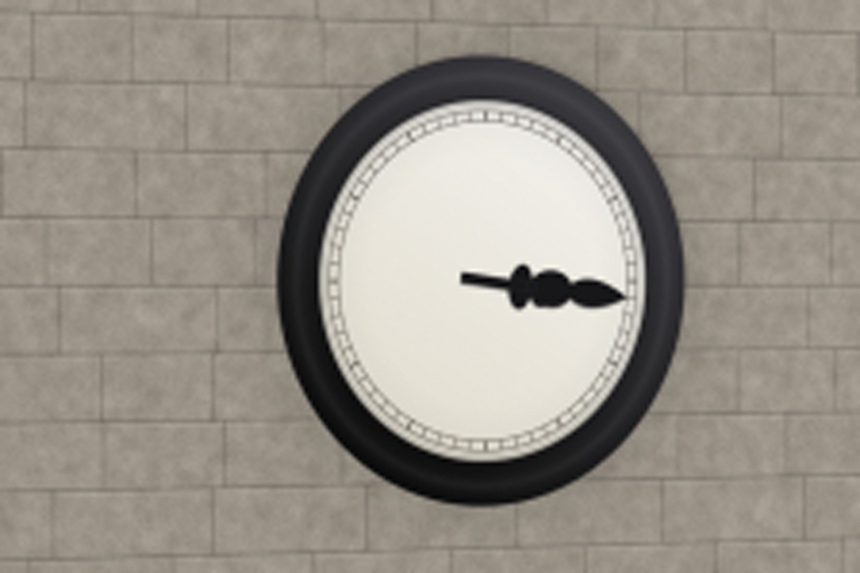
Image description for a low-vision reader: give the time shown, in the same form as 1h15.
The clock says 3h16
